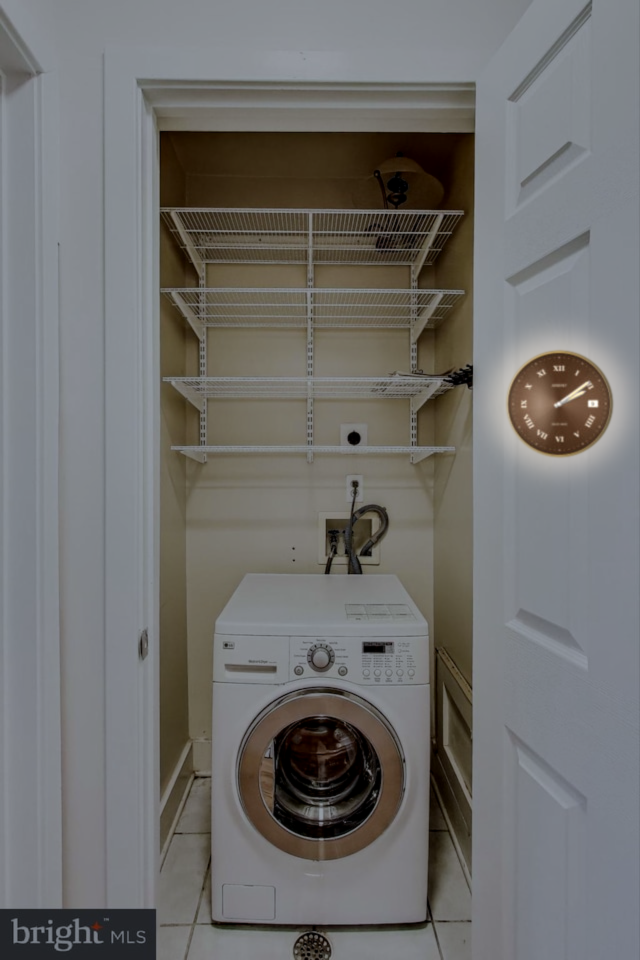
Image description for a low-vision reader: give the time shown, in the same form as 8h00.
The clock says 2h09
